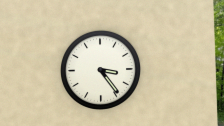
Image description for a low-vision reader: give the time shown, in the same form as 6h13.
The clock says 3h24
